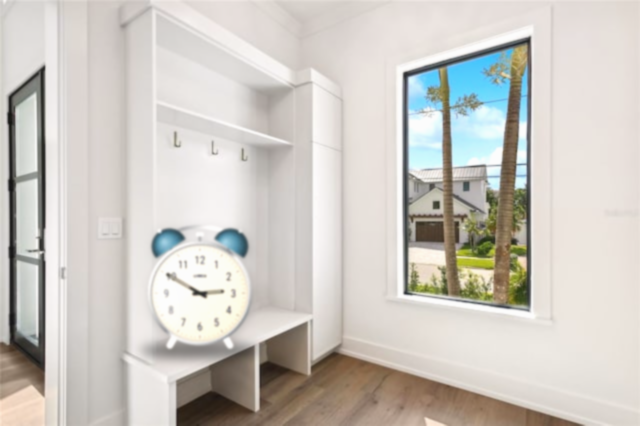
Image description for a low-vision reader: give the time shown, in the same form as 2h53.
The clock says 2h50
